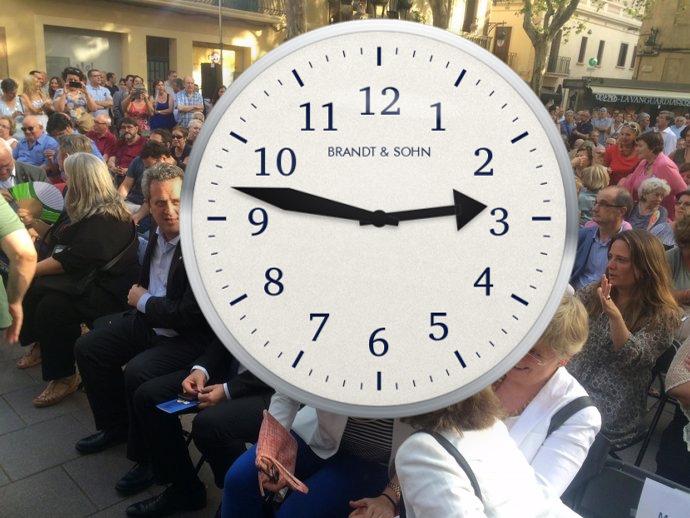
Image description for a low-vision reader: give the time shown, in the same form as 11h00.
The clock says 2h47
